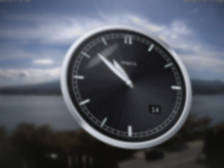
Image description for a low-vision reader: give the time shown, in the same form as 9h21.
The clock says 10h52
